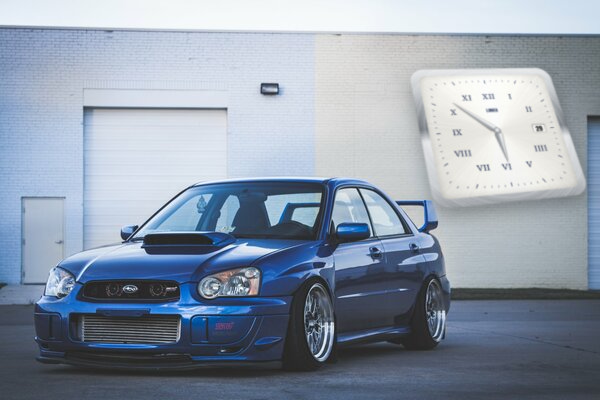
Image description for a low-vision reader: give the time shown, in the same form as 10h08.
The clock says 5h52
